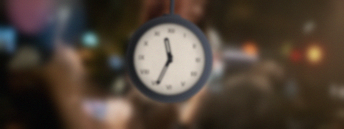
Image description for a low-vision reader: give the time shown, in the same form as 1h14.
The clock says 11h34
